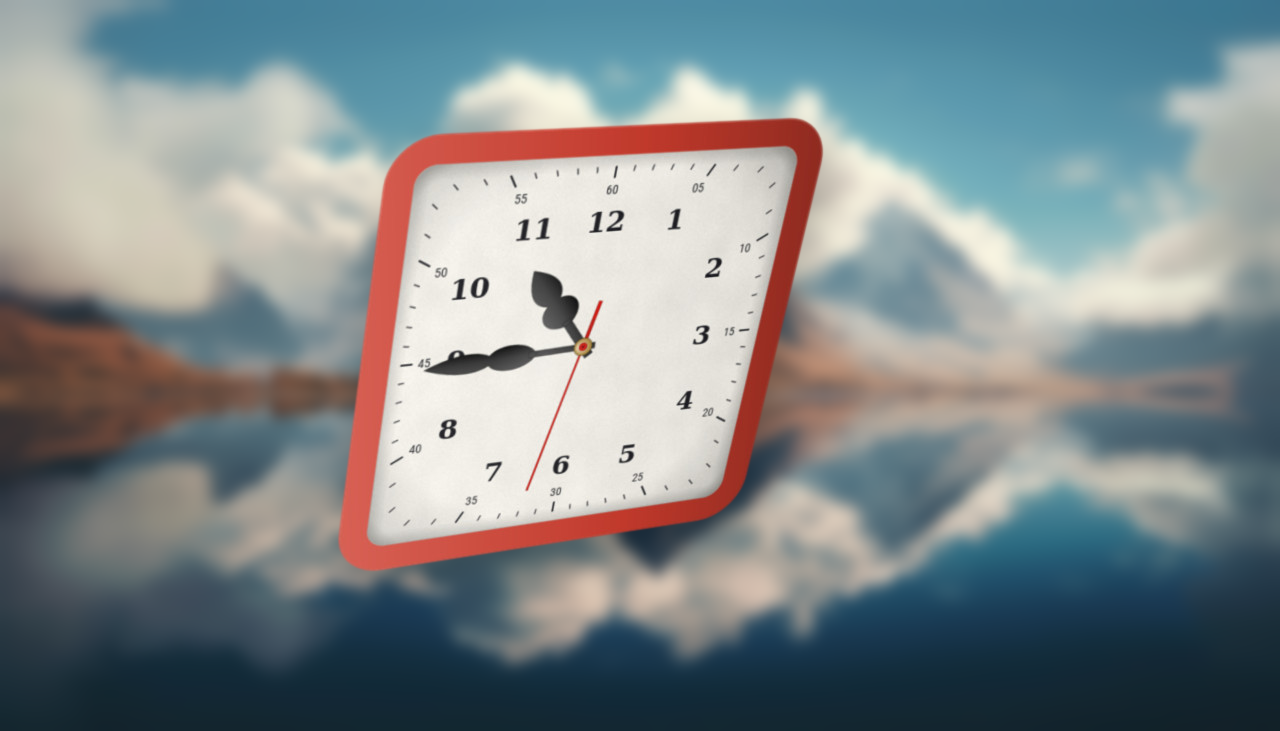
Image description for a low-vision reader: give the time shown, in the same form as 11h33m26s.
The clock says 10h44m32s
